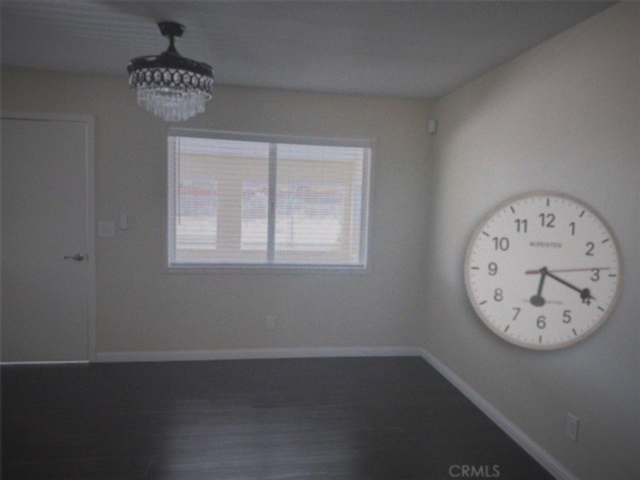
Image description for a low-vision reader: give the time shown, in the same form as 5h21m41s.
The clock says 6h19m14s
